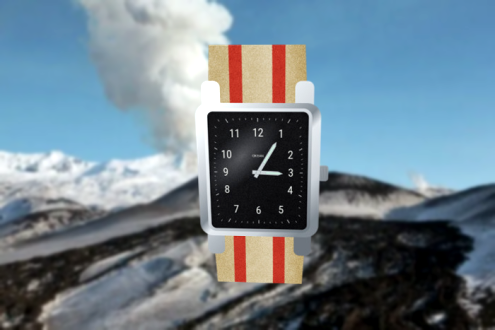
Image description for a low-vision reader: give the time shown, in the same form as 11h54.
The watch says 3h05
